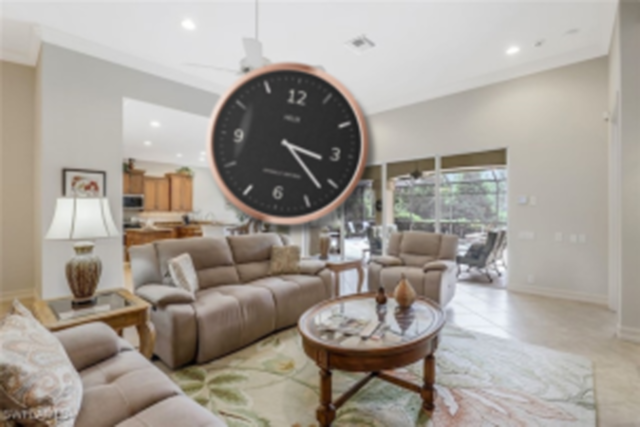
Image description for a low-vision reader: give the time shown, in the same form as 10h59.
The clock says 3h22
